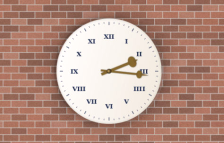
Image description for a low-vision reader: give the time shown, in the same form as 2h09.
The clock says 2h16
